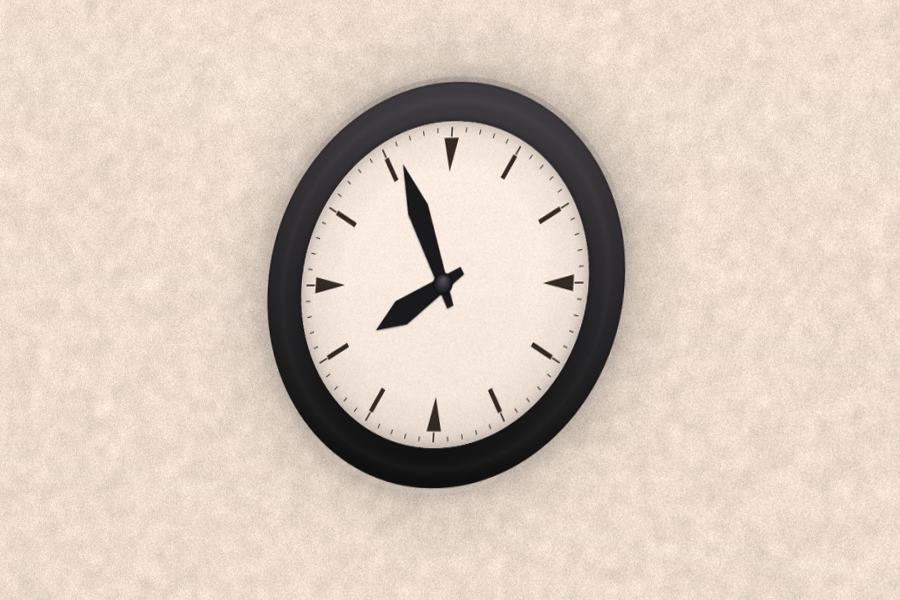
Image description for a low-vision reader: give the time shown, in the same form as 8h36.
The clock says 7h56
